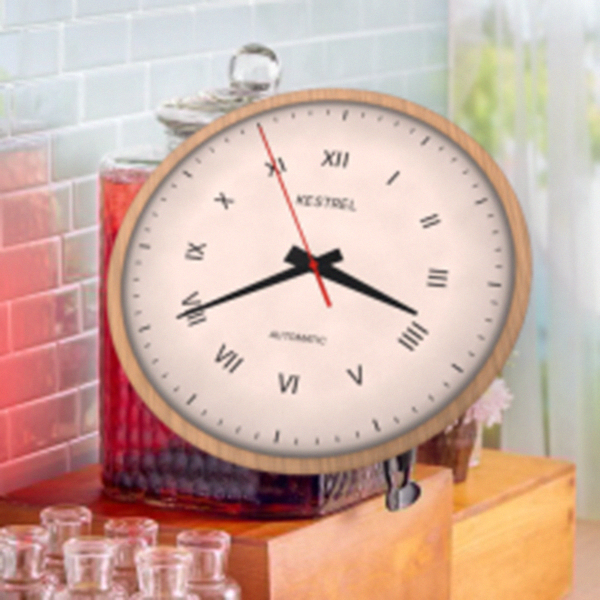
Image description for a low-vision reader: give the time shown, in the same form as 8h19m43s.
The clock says 3h39m55s
